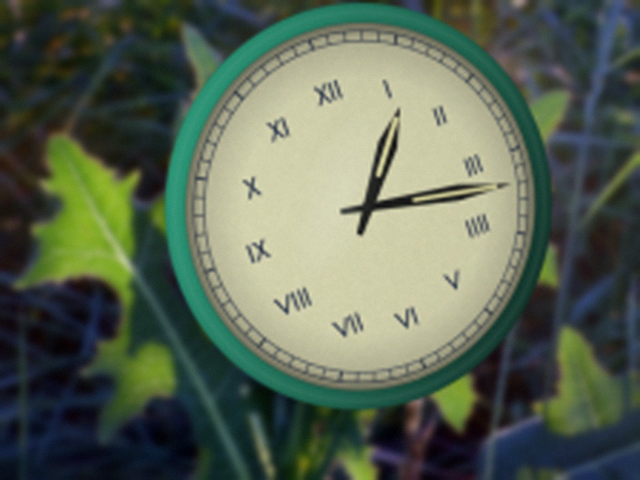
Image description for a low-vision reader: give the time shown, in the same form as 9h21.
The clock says 1h17
